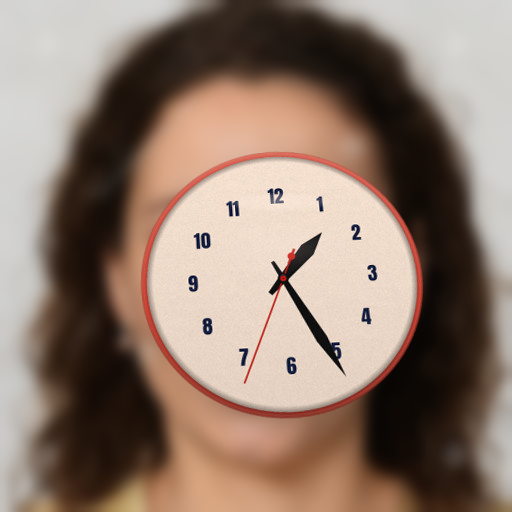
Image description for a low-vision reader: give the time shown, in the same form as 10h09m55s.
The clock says 1h25m34s
